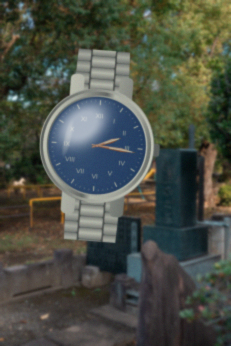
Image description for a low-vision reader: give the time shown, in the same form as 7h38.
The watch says 2h16
